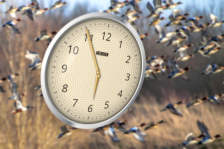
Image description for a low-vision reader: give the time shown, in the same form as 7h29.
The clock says 5h55
